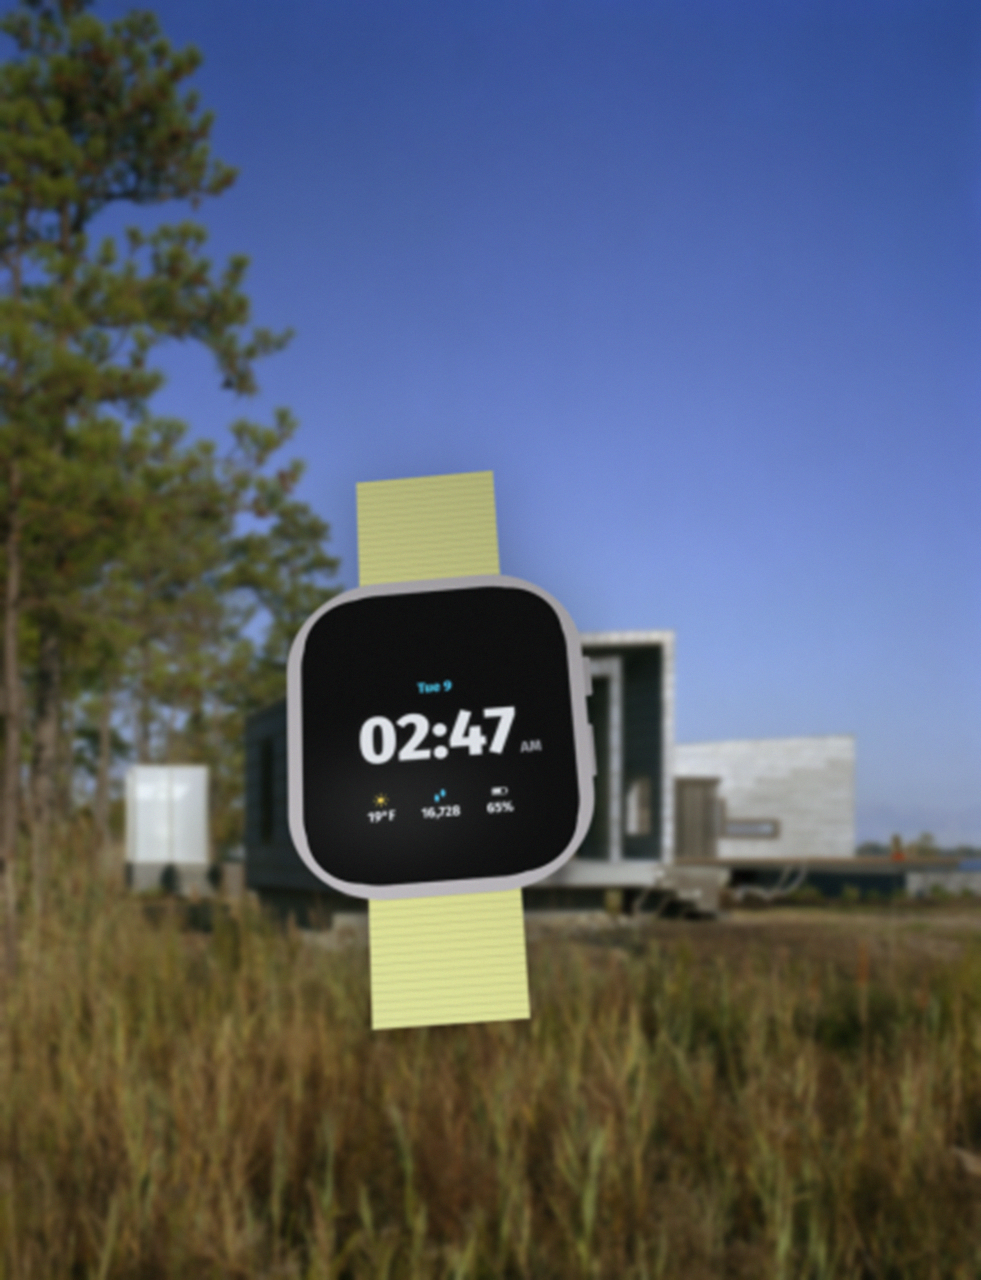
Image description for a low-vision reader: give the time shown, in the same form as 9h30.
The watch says 2h47
